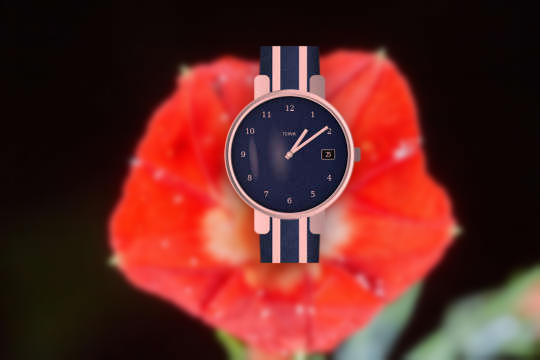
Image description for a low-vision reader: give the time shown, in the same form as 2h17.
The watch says 1h09
